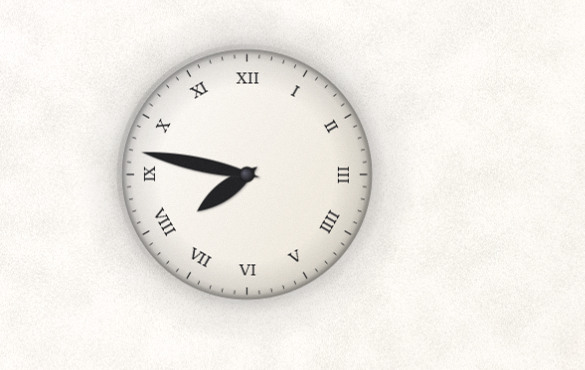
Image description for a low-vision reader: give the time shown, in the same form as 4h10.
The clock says 7h47
